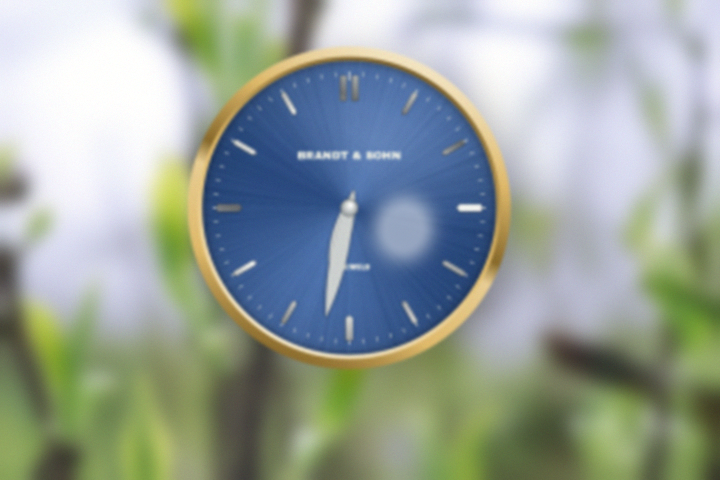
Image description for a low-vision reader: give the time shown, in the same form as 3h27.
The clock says 6h32
